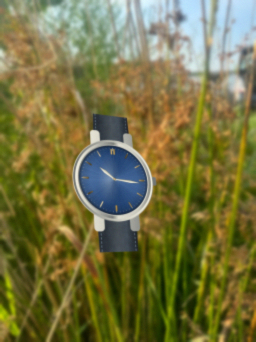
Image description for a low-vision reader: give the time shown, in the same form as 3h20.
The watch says 10h16
